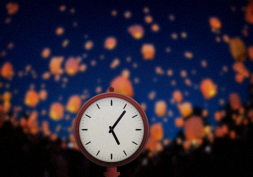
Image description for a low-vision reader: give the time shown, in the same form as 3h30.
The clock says 5h06
